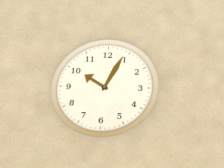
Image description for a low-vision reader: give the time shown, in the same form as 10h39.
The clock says 10h04
